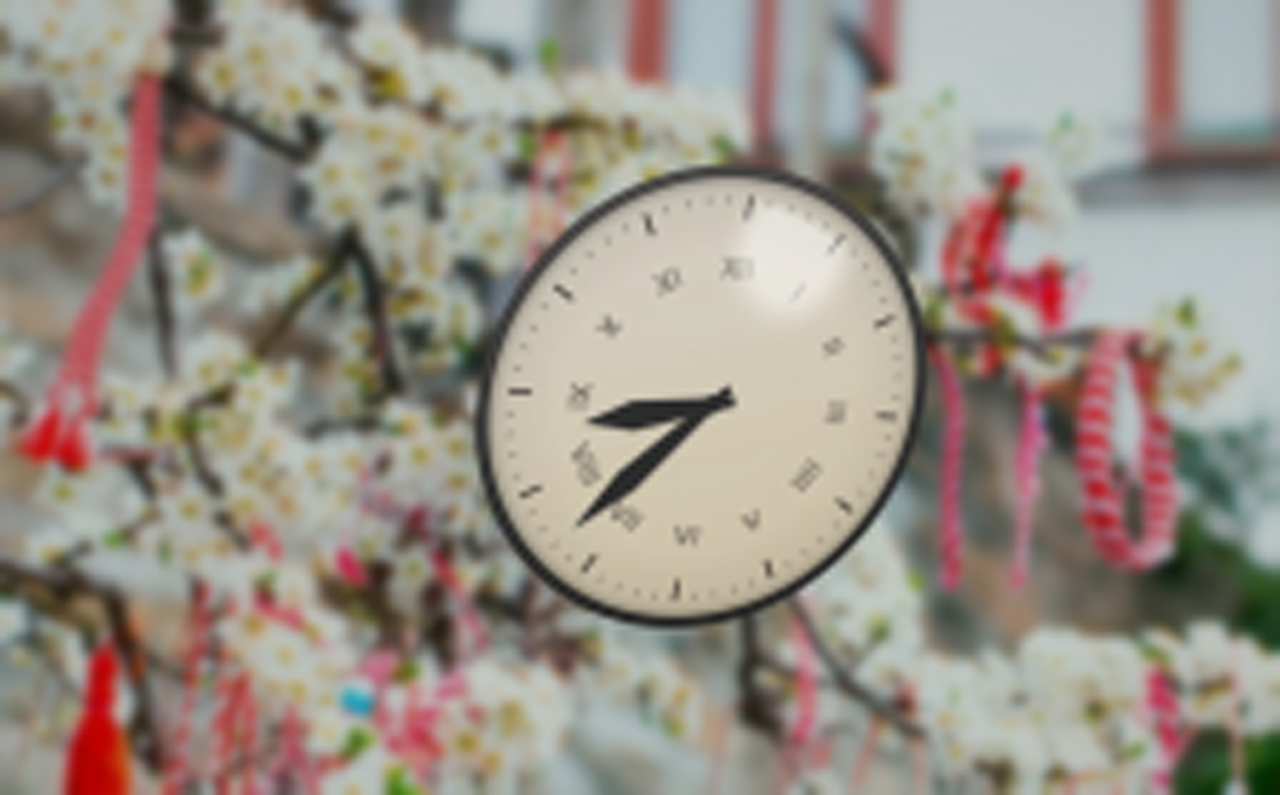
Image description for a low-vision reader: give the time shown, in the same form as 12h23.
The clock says 8h37
